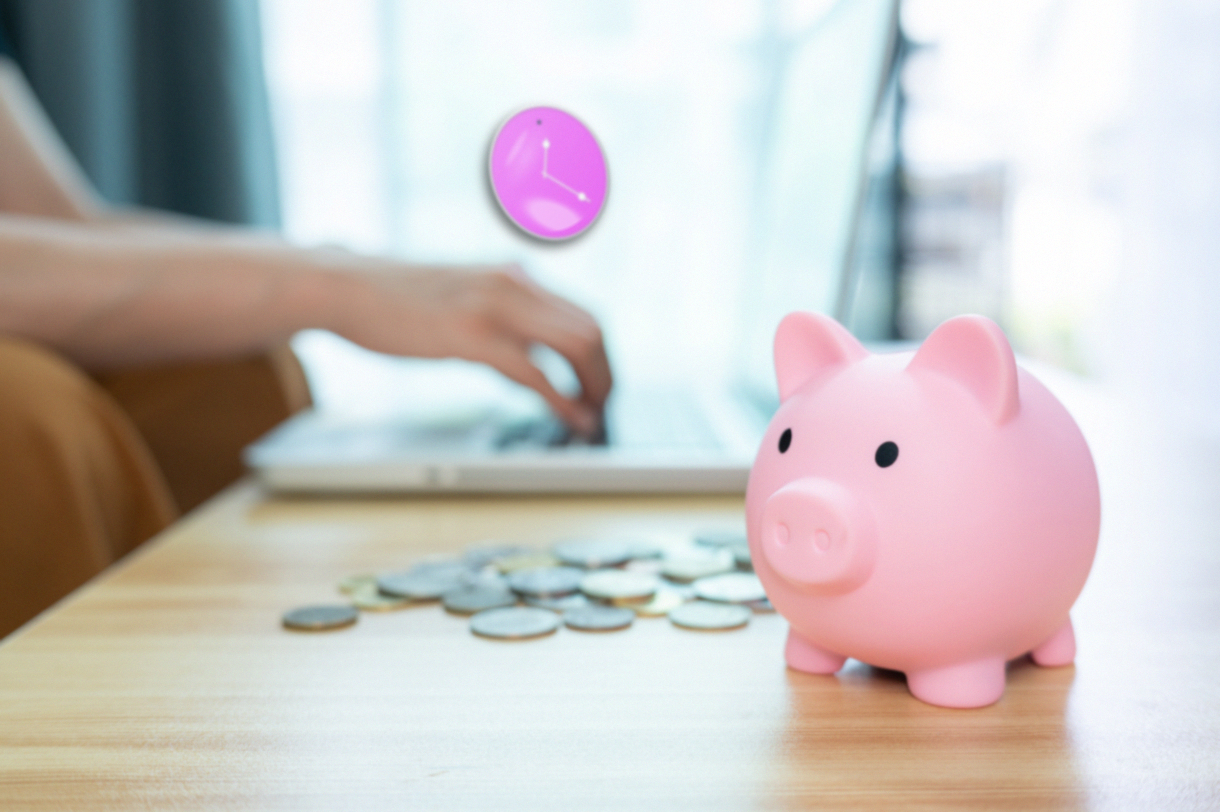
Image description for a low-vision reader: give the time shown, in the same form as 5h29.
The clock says 12h20
